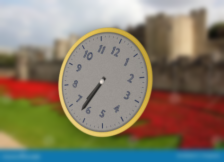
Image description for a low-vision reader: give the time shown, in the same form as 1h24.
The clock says 6h32
